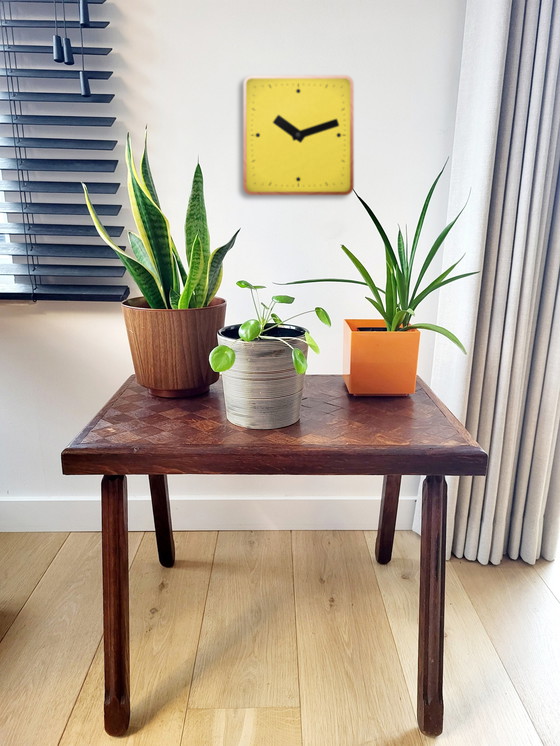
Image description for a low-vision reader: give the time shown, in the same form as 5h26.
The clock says 10h12
